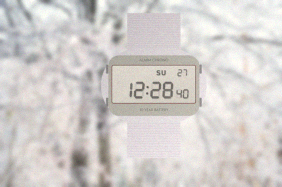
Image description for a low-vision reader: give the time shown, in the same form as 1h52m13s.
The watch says 12h28m40s
